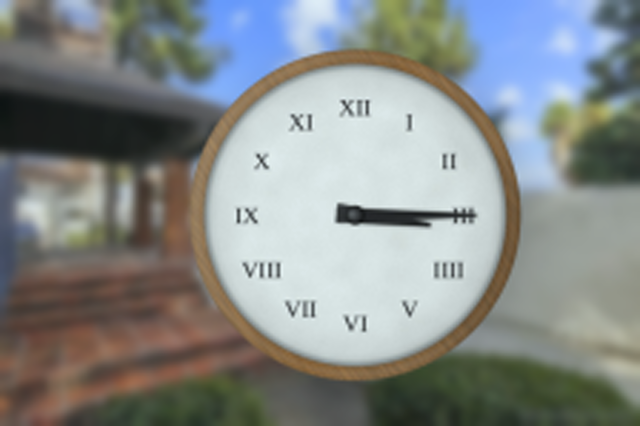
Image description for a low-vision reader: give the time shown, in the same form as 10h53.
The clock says 3h15
